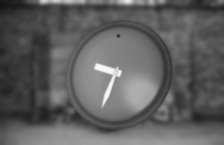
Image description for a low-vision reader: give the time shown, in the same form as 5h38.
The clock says 9h33
